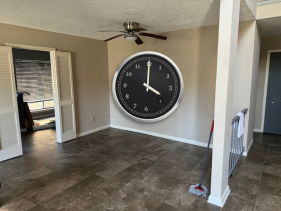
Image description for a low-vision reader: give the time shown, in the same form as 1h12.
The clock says 4h00
